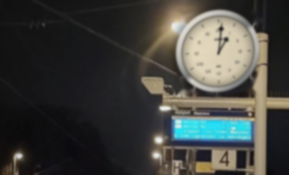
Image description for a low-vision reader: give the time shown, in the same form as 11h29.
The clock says 1h01
